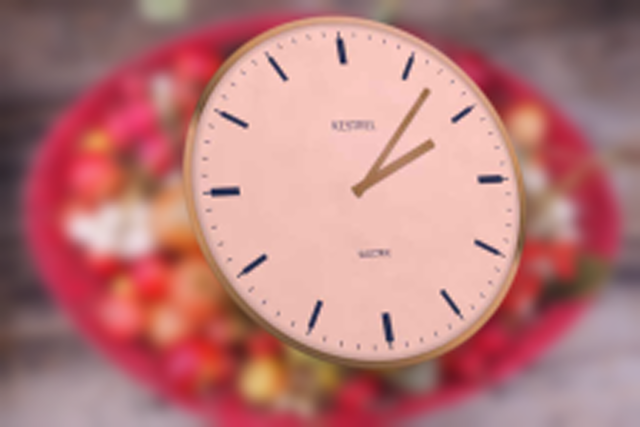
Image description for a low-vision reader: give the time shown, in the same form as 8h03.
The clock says 2h07
